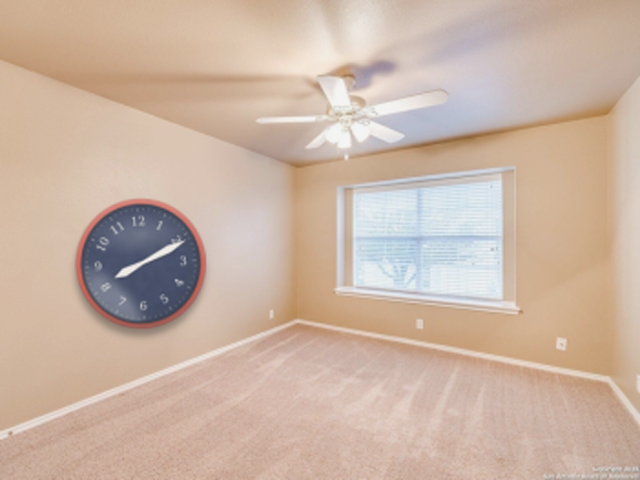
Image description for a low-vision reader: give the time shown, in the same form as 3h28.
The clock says 8h11
